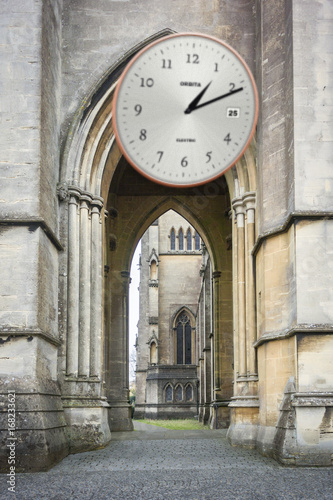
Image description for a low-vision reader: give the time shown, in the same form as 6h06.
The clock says 1h11
